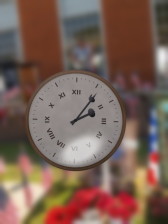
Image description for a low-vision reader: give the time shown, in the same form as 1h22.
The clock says 2h06
